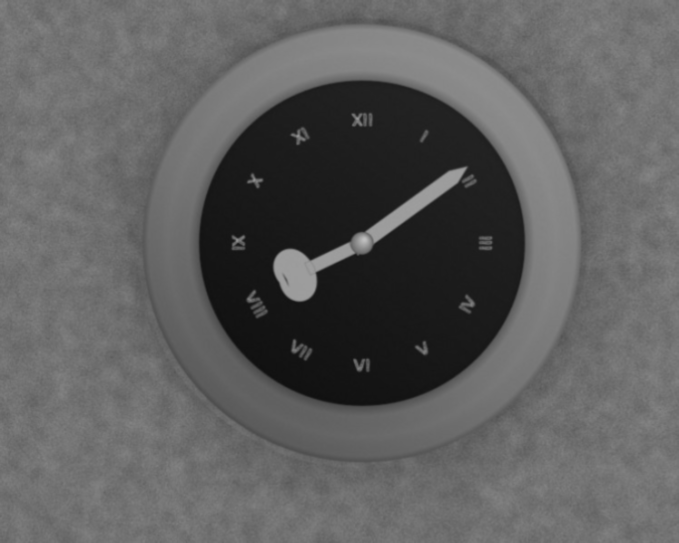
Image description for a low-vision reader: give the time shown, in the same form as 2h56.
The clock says 8h09
